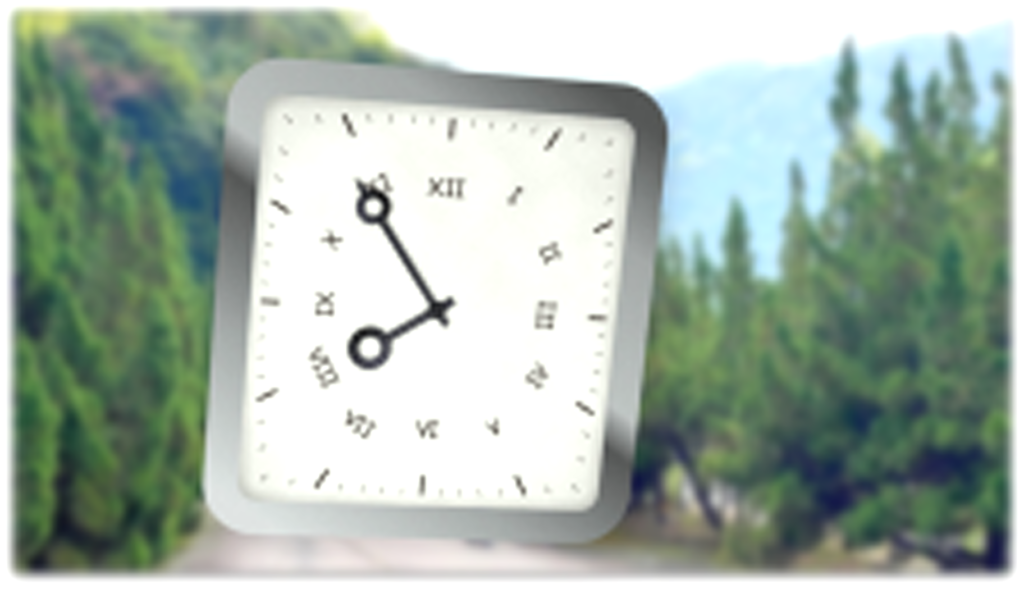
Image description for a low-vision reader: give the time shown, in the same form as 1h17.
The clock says 7h54
